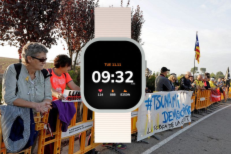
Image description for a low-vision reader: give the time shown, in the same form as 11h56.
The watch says 9h32
